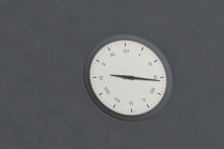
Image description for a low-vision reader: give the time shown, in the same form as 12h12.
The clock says 9h16
